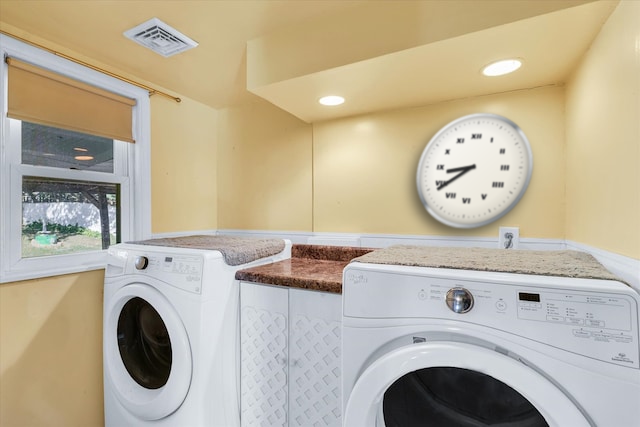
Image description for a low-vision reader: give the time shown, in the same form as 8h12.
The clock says 8h39
